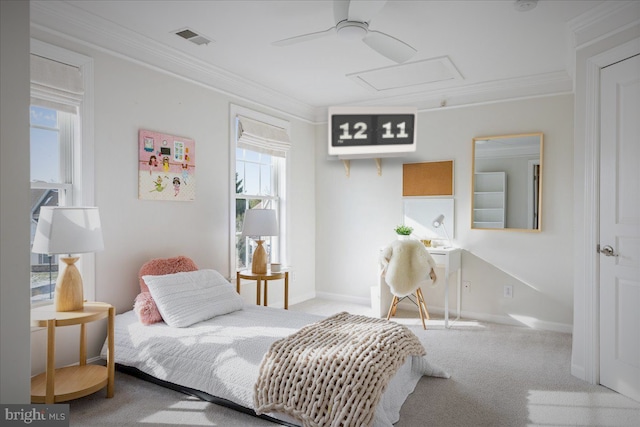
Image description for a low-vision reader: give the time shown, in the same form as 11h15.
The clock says 12h11
